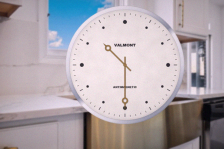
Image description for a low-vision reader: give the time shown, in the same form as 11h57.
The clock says 10h30
